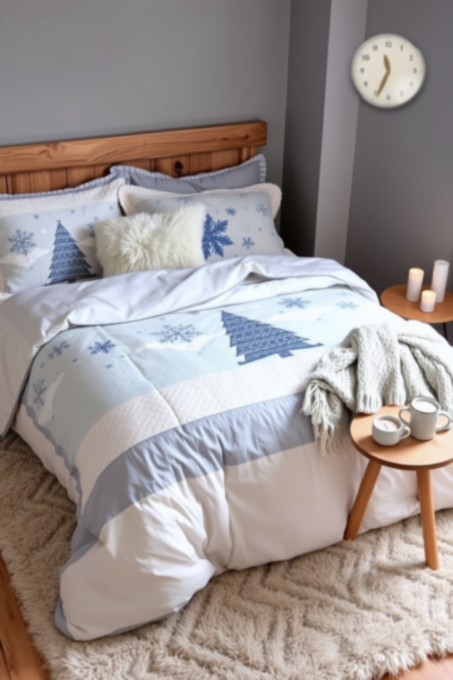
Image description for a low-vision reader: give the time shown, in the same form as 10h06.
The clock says 11h34
